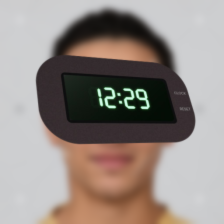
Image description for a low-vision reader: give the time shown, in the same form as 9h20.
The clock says 12h29
